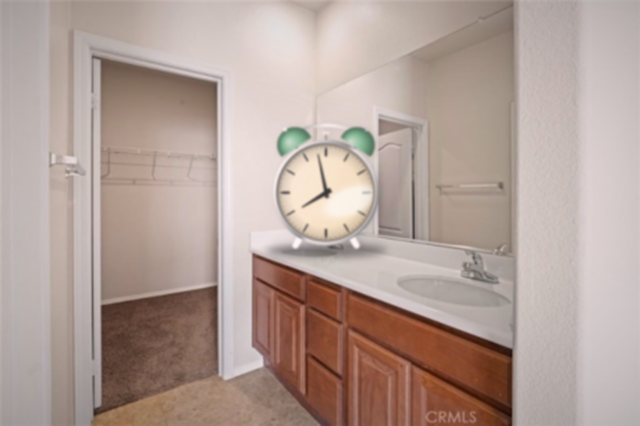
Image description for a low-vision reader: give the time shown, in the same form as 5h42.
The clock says 7h58
